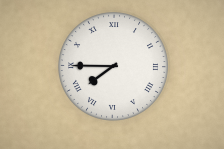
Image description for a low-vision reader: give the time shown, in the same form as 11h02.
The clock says 7h45
